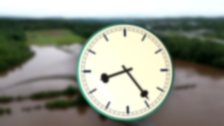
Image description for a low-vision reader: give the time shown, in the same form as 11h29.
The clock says 8h24
